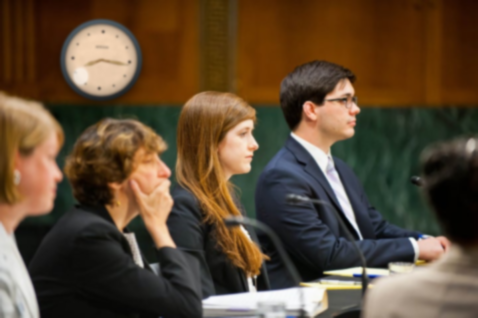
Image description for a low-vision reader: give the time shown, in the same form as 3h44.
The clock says 8h16
